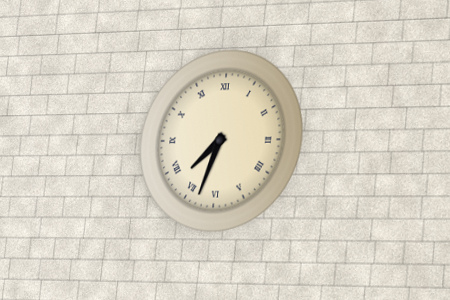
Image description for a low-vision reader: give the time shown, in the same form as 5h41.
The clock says 7h33
